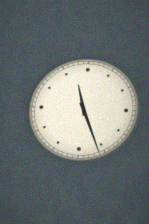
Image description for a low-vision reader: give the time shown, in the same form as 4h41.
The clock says 11h26
